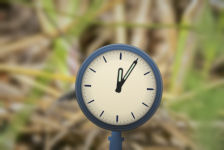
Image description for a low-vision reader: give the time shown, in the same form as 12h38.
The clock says 12h05
